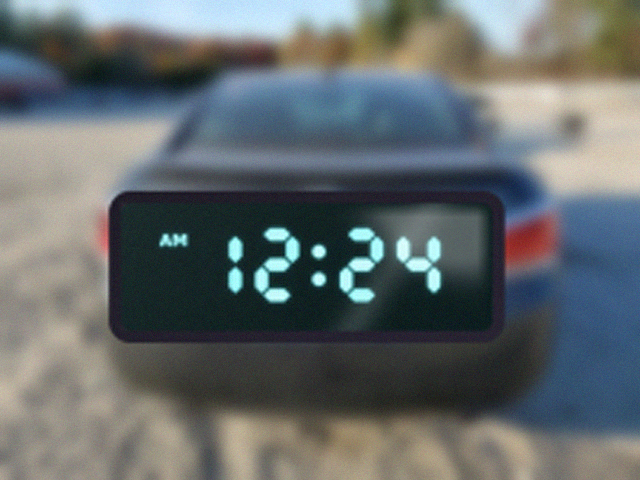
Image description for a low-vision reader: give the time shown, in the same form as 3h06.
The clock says 12h24
